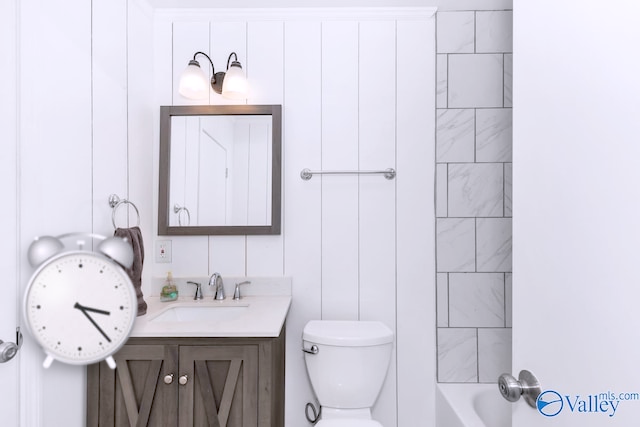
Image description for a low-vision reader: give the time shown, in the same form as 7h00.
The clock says 3h23
